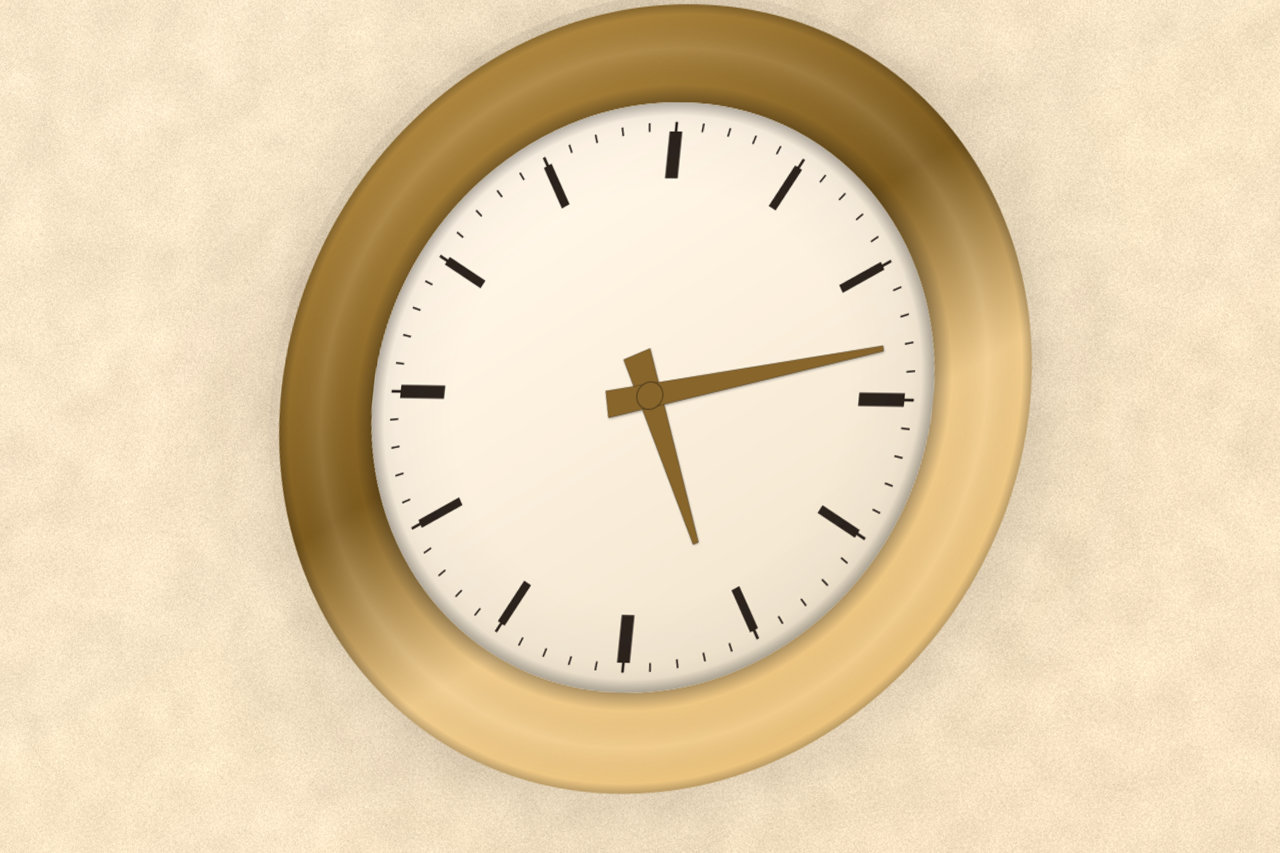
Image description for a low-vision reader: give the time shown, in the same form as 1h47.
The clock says 5h13
